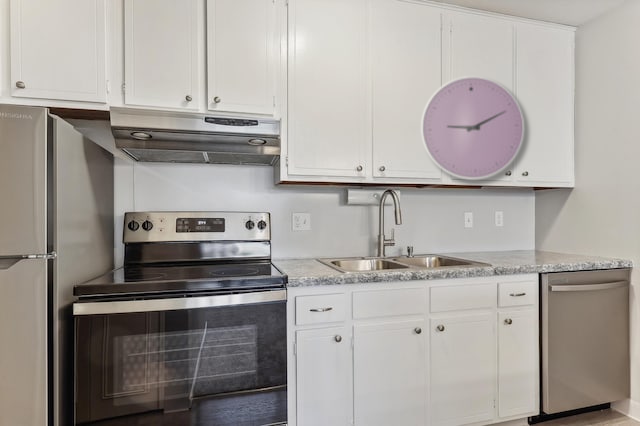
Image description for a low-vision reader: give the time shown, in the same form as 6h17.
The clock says 9h11
